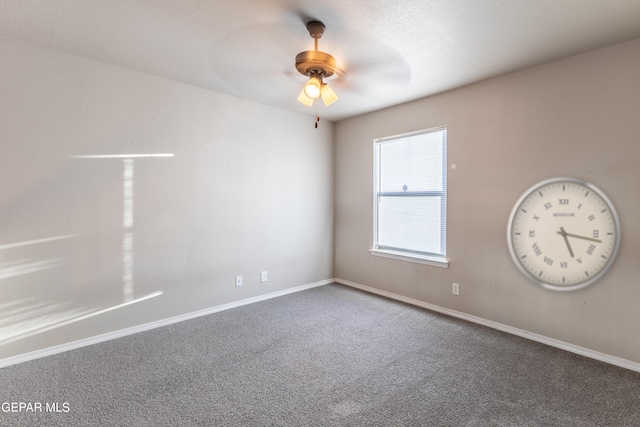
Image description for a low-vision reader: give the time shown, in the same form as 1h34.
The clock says 5h17
